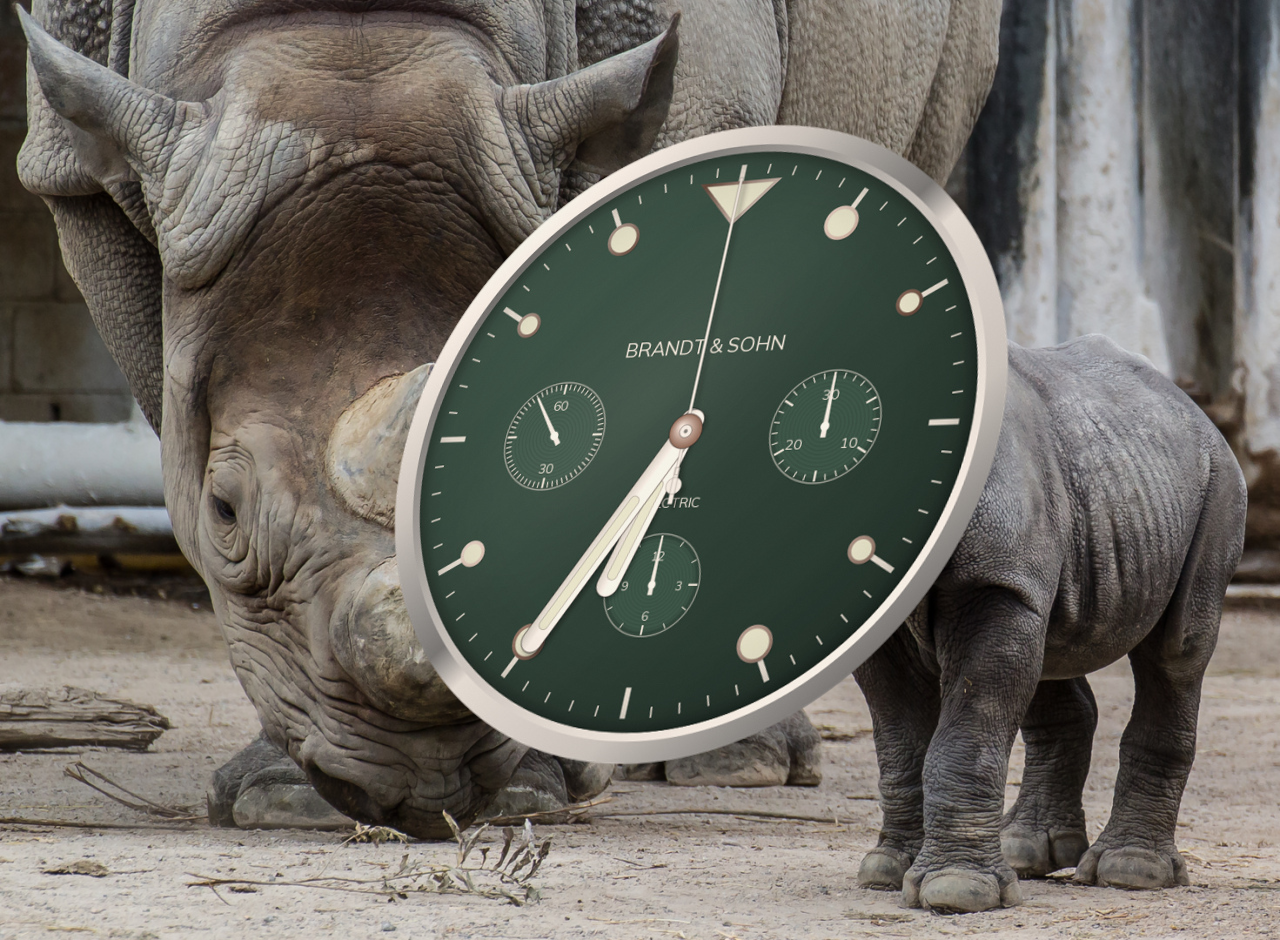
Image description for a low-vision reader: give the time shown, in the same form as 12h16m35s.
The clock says 6h34m54s
